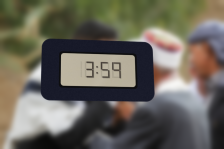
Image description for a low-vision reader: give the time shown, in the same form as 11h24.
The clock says 3h59
